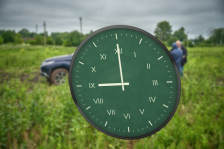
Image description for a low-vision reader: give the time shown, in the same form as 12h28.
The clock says 9h00
